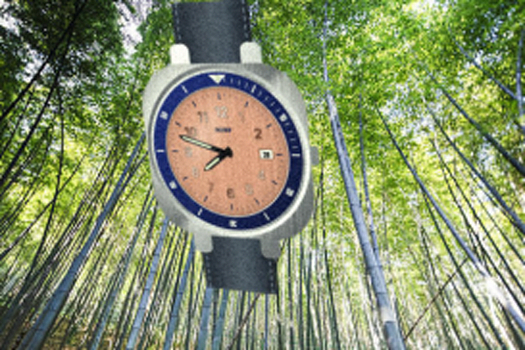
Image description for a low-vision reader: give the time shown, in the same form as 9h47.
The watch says 7h48
